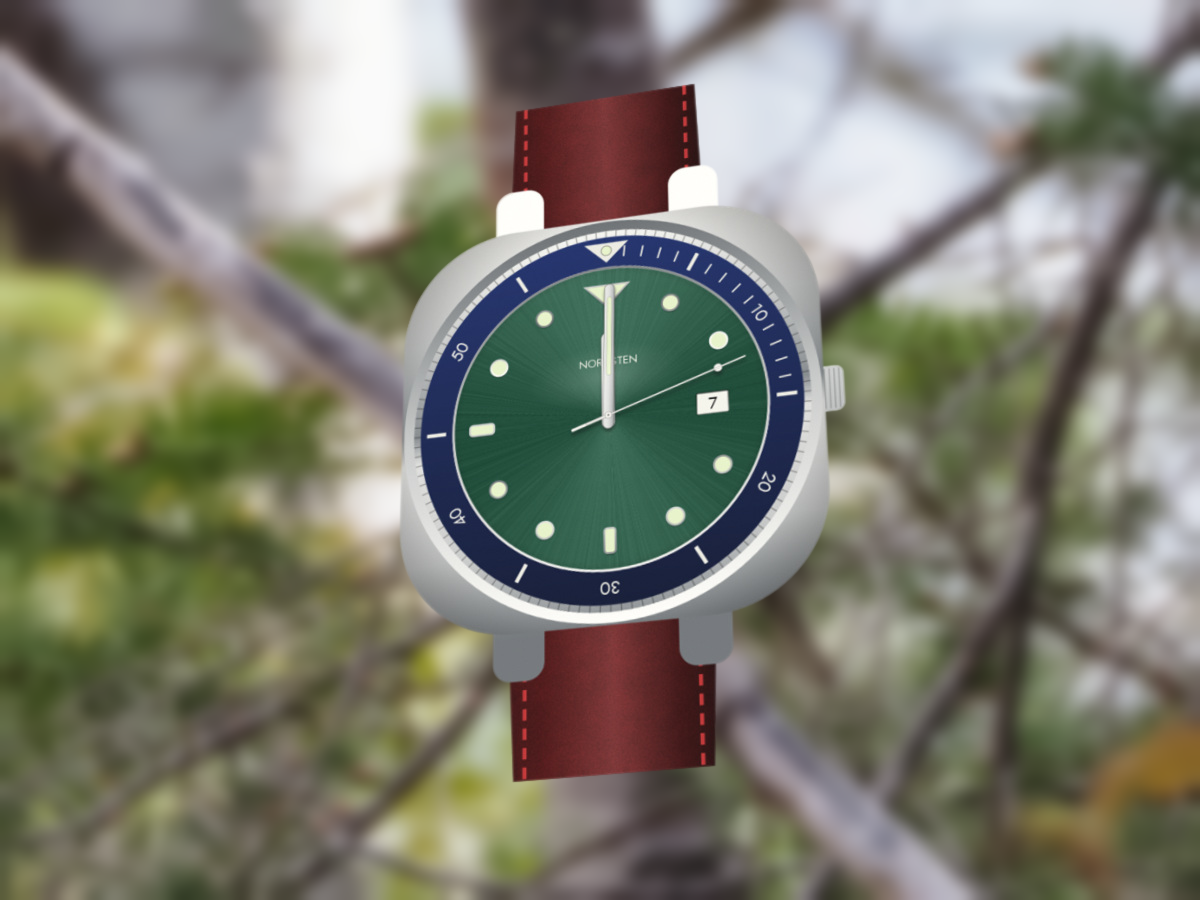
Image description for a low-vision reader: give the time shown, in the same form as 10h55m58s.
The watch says 12h00m12s
